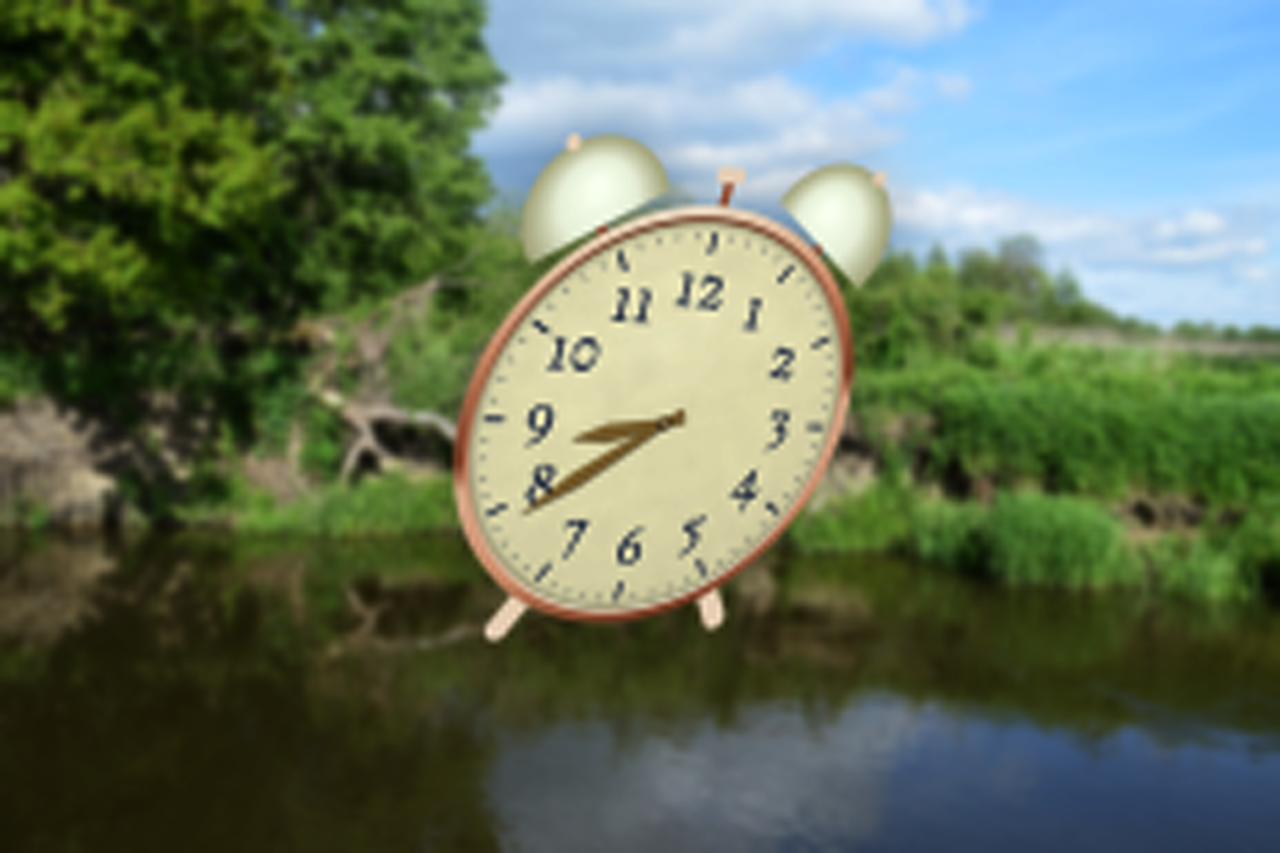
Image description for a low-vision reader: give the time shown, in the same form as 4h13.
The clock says 8h39
